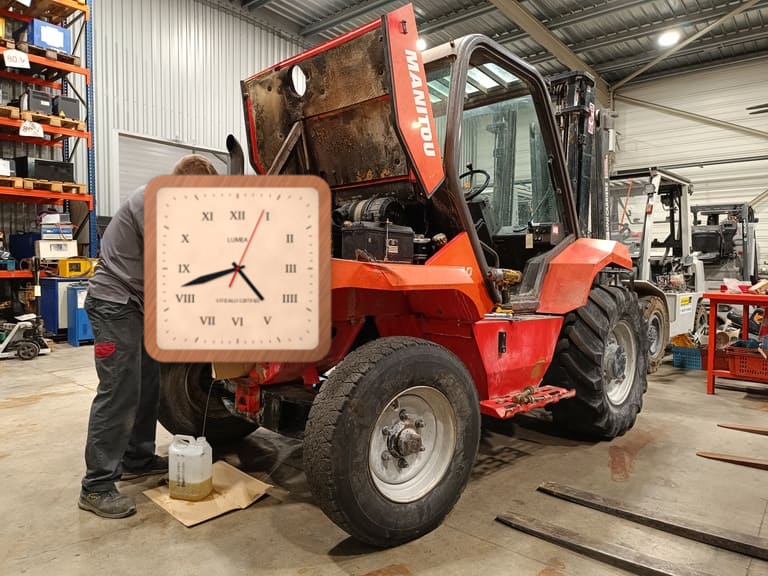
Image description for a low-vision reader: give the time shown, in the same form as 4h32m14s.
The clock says 4h42m04s
